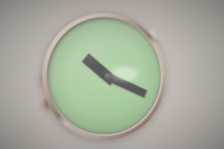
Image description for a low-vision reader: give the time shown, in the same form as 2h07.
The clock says 10h19
